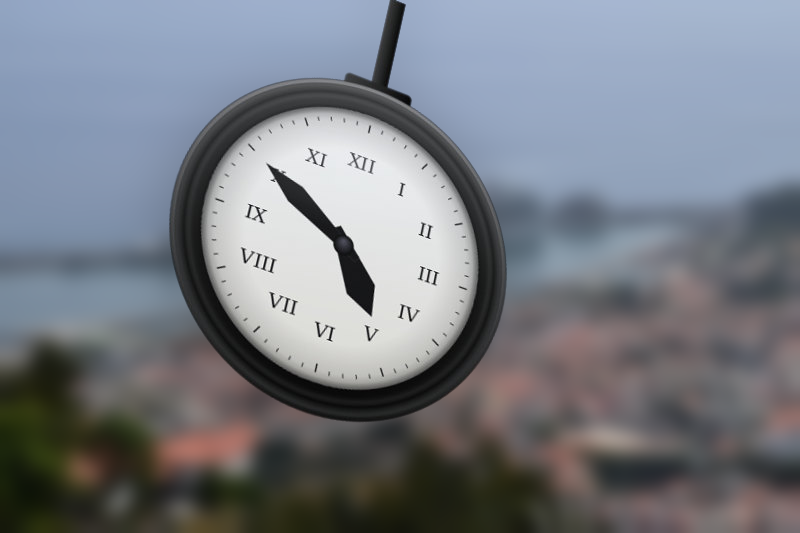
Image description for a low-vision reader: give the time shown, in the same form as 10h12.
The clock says 4h50
